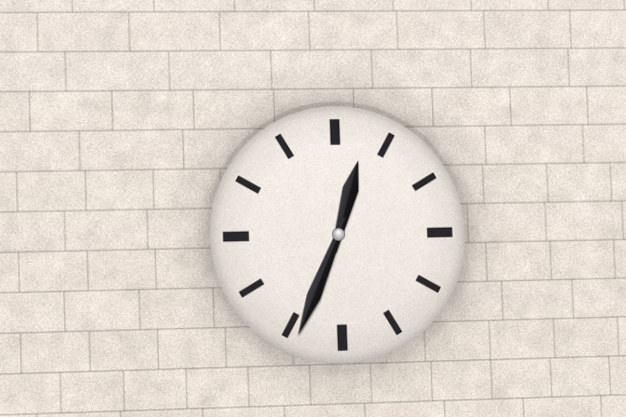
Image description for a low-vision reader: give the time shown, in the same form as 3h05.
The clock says 12h34
